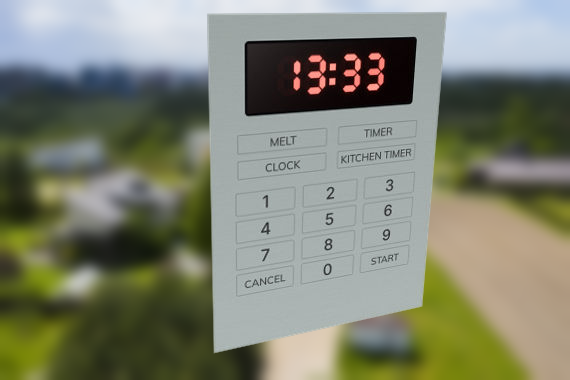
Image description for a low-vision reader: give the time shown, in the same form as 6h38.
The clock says 13h33
